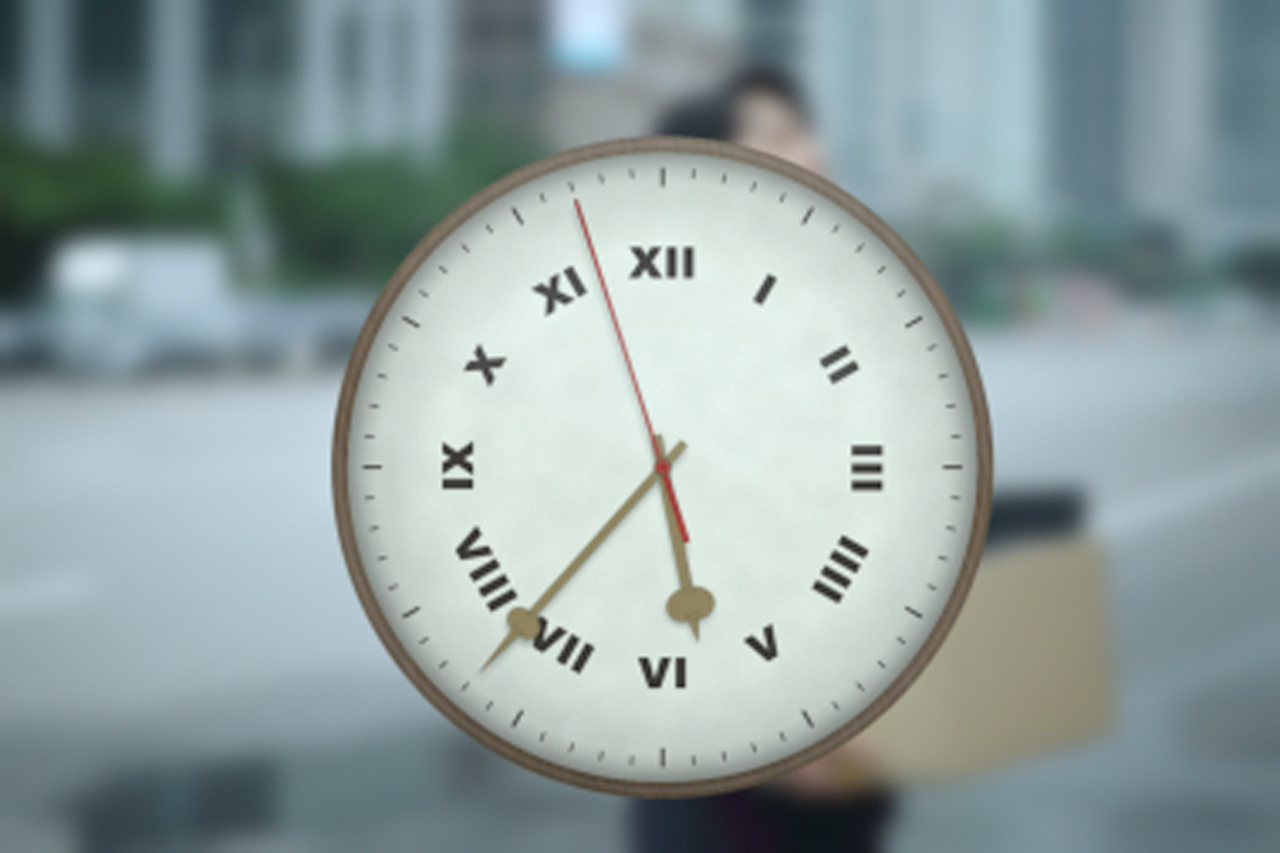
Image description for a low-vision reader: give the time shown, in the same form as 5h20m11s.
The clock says 5h36m57s
